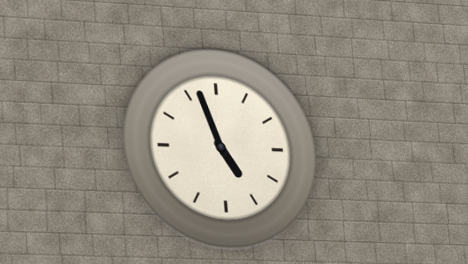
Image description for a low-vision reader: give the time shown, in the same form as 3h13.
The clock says 4h57
